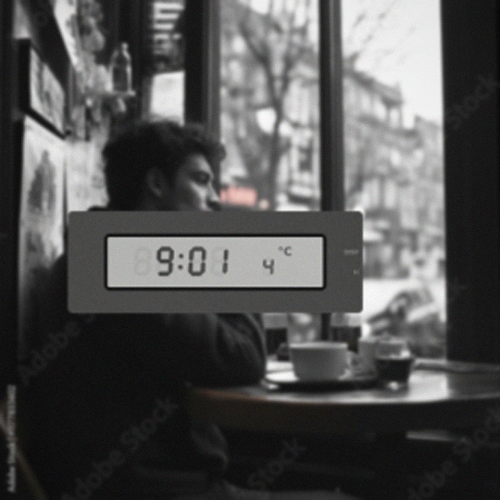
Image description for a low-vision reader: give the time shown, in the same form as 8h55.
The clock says 9h01
